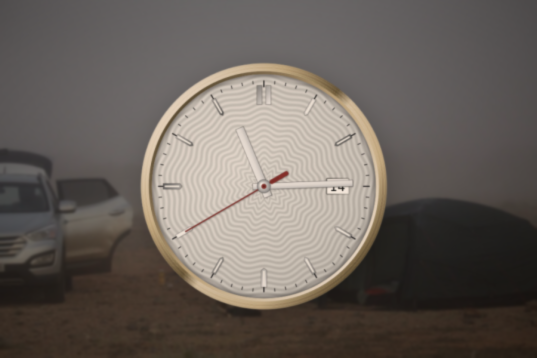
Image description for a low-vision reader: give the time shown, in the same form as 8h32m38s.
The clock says 11h14m40s
